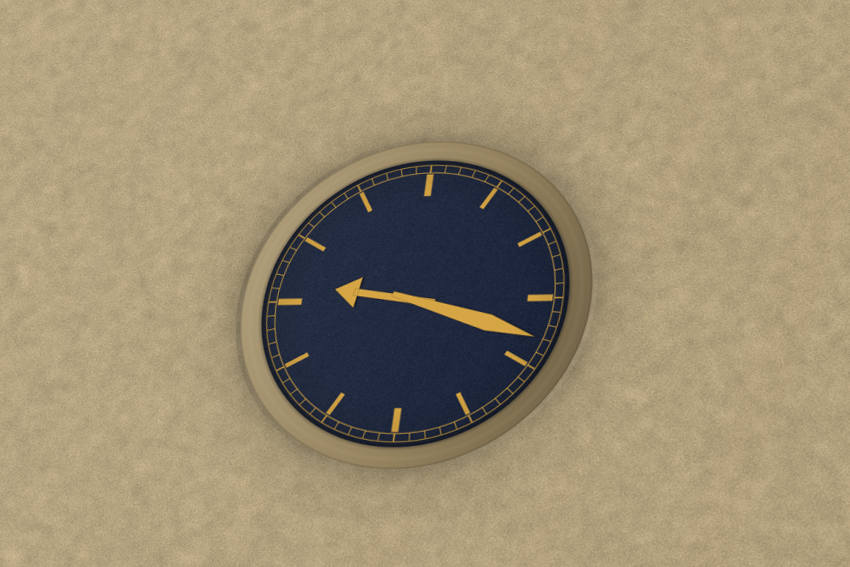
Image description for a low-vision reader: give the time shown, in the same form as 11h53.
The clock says 9h18
